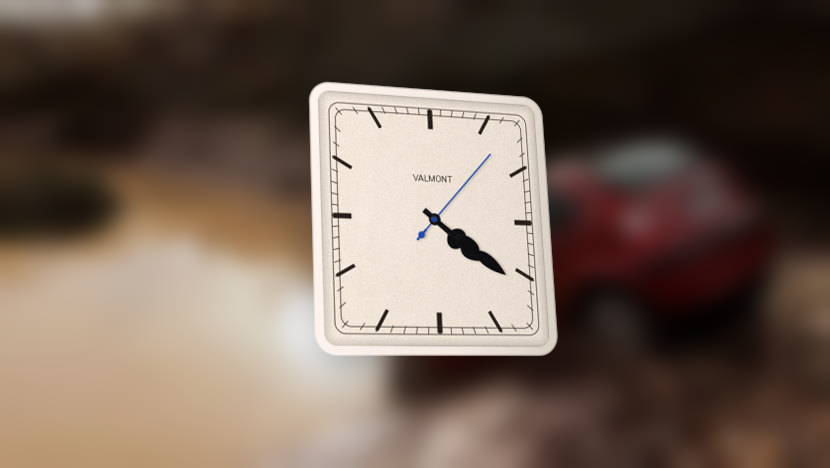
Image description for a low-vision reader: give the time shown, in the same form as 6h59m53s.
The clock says 4h21m07s
